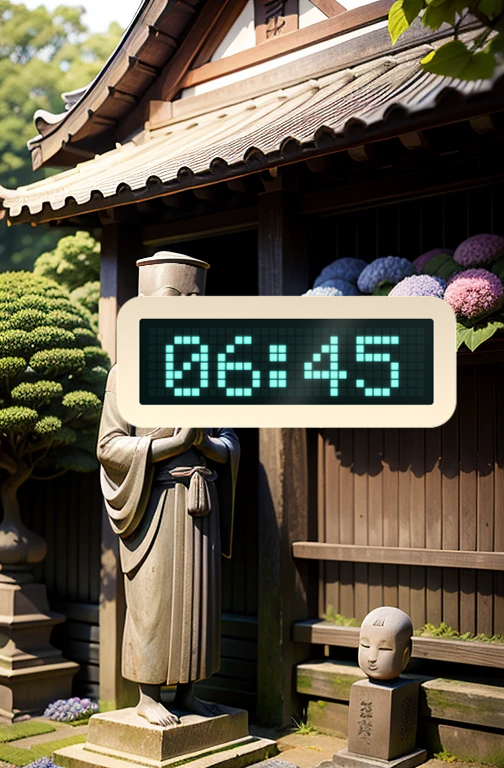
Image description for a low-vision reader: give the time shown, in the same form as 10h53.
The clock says 6h45
